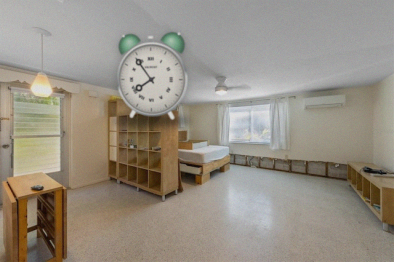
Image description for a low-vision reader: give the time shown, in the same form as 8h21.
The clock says 7h54
